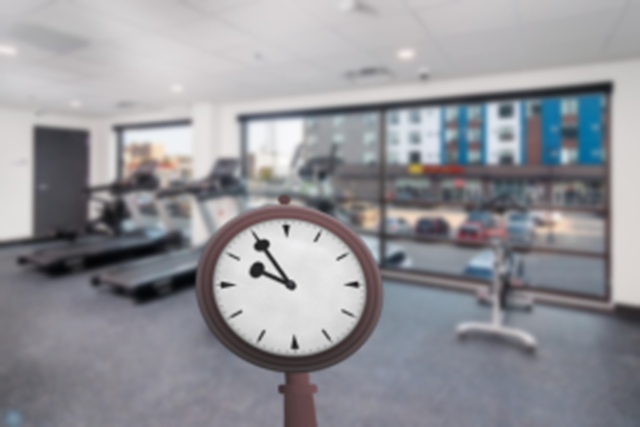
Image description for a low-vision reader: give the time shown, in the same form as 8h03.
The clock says 9h55
